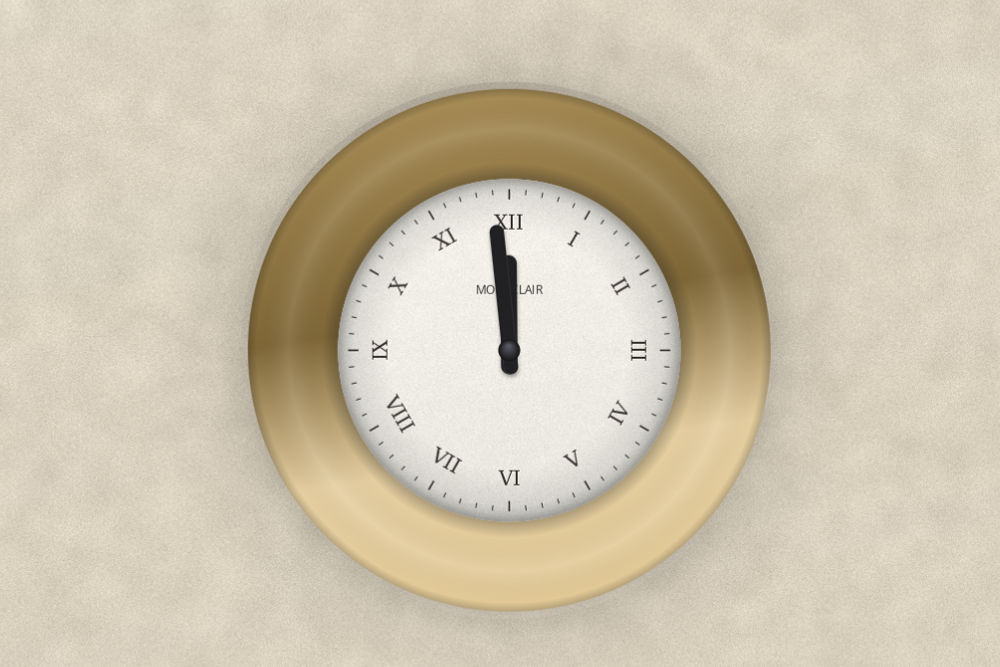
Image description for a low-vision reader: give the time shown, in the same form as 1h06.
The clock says 11h59
